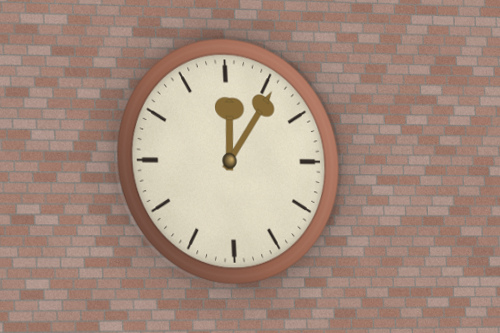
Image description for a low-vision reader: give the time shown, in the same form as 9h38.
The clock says 12h06
